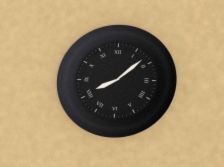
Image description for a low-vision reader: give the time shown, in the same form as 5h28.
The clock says 8h08
